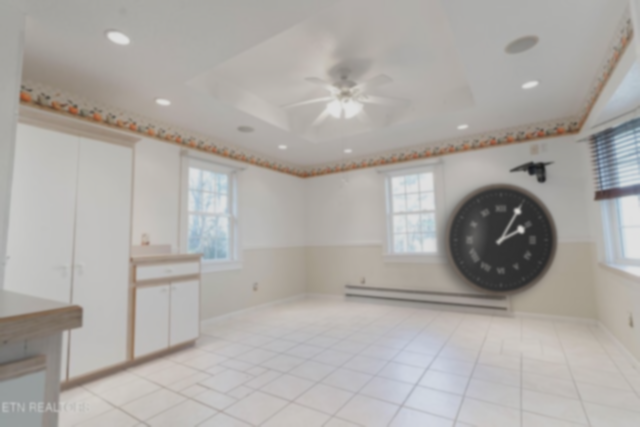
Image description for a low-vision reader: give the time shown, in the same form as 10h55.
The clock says 2h05
